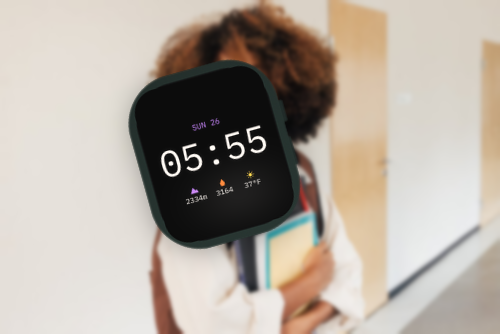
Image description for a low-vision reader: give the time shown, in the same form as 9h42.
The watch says 5h55
